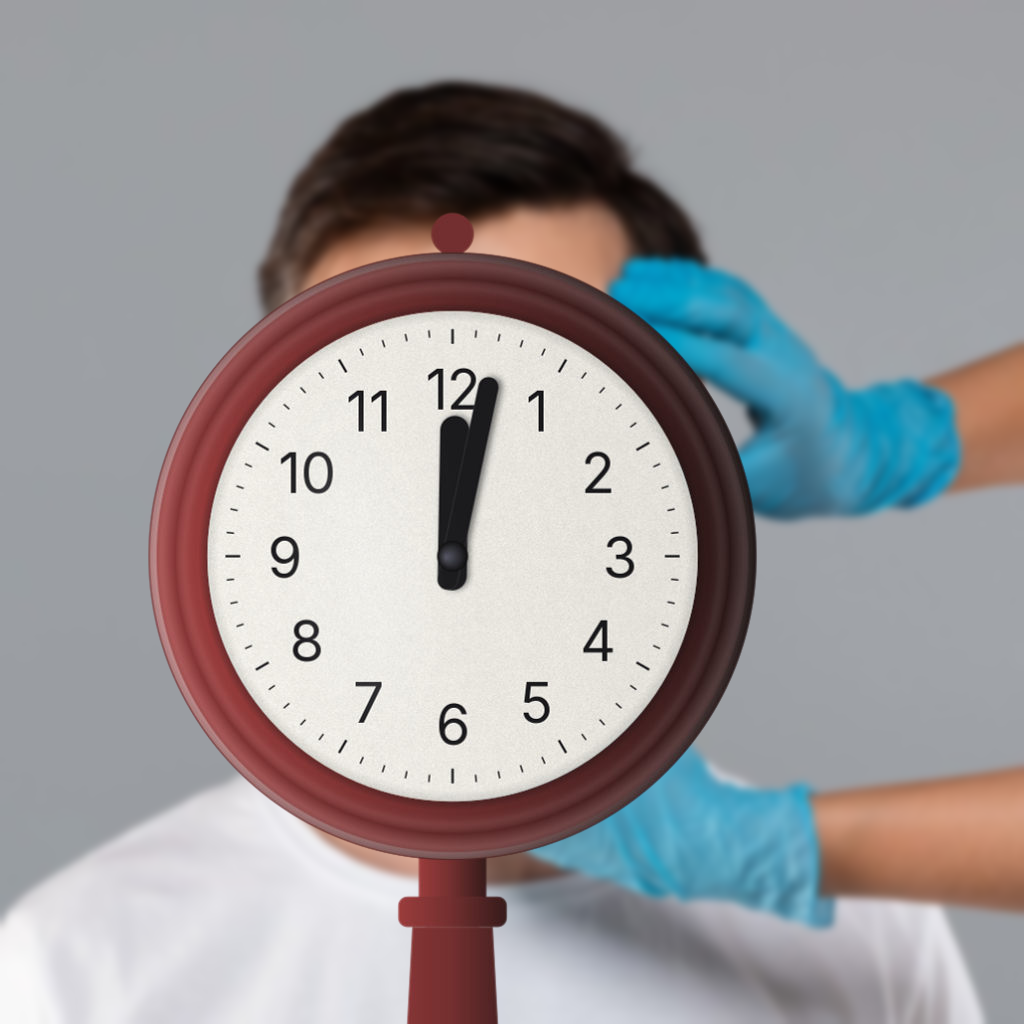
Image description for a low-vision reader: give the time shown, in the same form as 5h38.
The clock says 12h02
